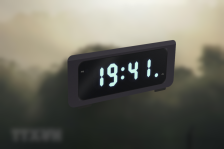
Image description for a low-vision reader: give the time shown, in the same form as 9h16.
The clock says 19h41
